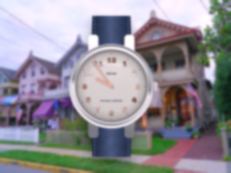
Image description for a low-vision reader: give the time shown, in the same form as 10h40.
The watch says 9h54
